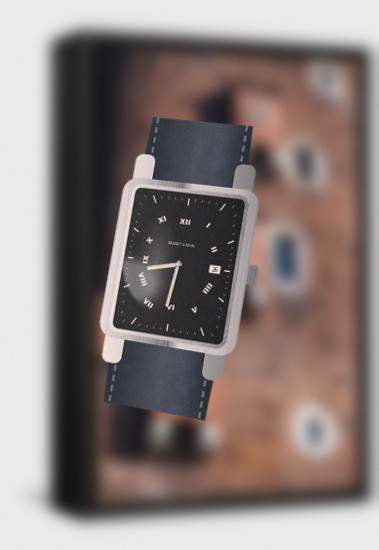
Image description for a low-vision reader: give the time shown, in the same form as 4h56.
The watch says 8h31
